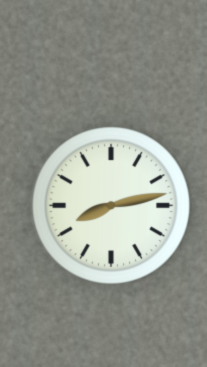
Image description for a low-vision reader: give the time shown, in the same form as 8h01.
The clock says 8h13
